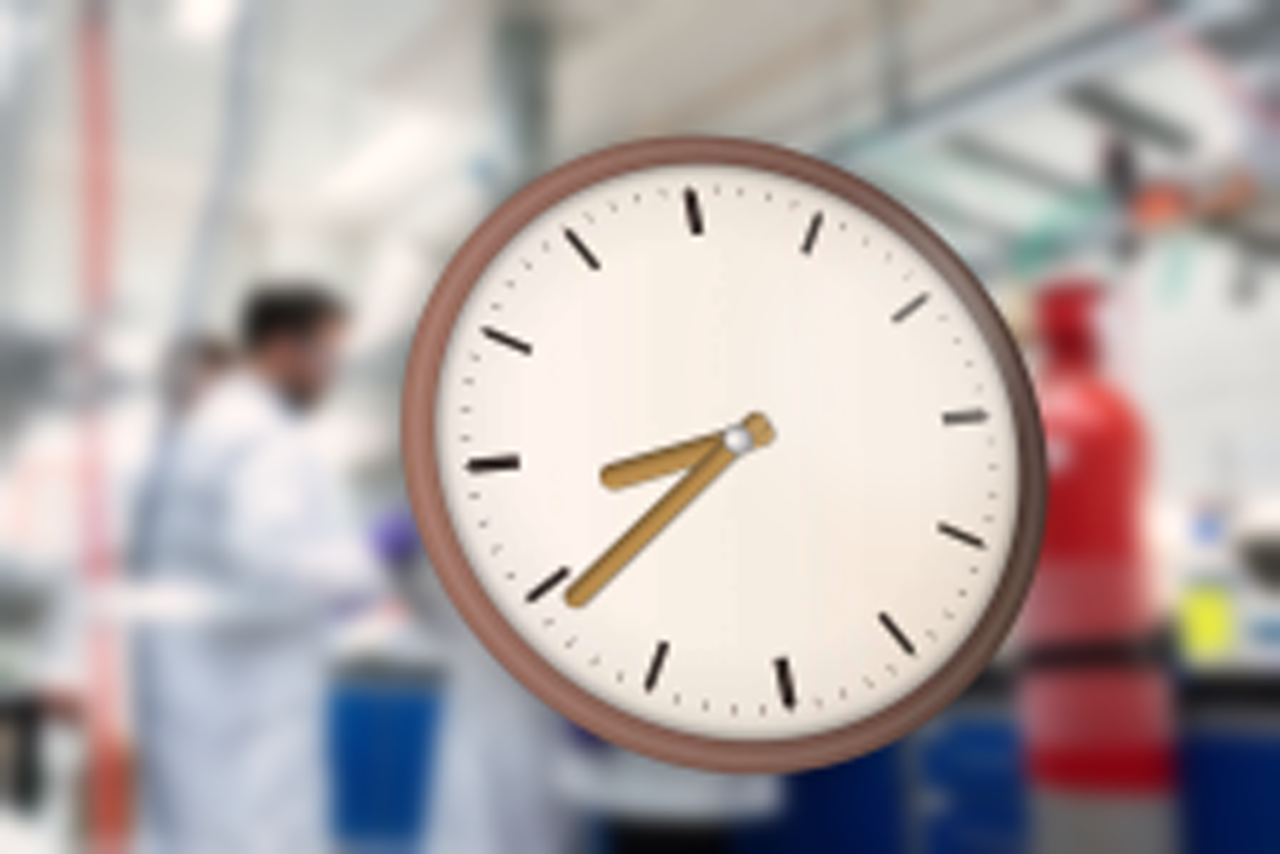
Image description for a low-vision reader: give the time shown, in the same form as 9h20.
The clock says 8h39
